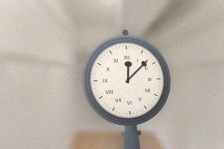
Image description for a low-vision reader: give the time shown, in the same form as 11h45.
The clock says 12h08
